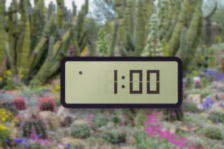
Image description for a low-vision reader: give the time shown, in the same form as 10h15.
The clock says 1h00
